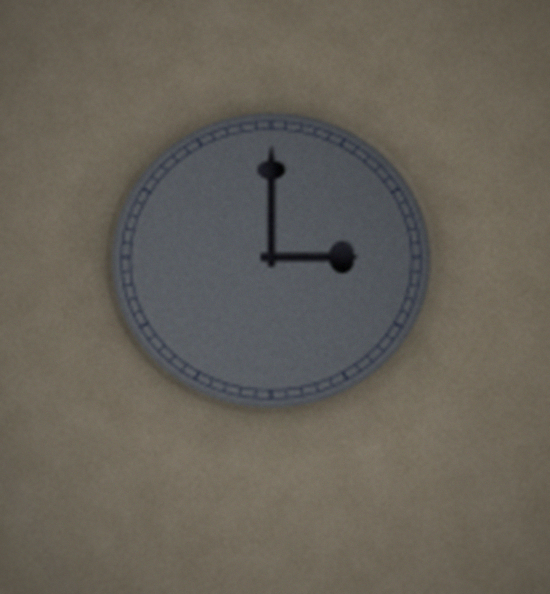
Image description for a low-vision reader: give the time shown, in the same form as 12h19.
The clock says 3h00
